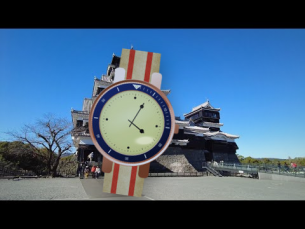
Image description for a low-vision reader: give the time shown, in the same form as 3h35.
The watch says 4h04
